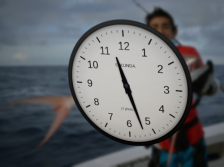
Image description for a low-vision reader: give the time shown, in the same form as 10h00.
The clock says 11h27
